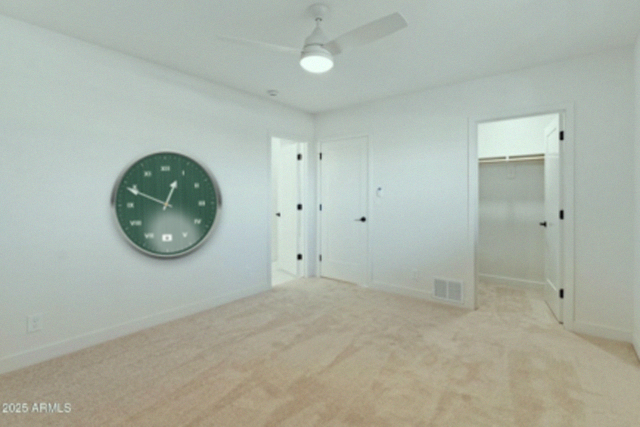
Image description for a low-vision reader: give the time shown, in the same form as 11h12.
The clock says 12h49
